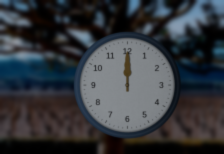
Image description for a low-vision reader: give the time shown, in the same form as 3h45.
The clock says 12h00
